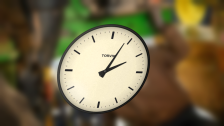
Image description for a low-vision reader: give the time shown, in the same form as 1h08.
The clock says 2h04
